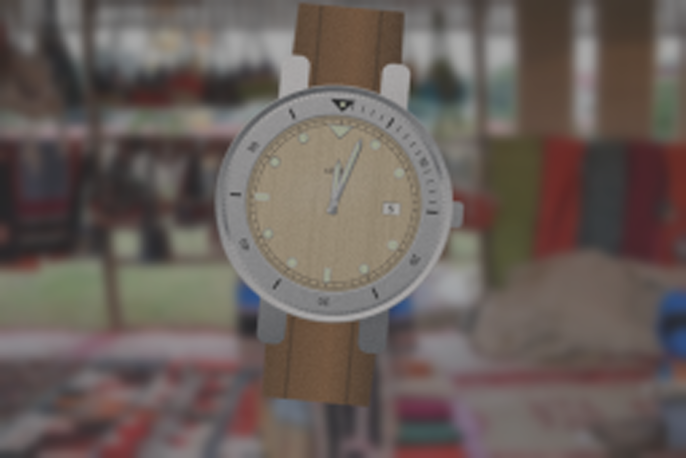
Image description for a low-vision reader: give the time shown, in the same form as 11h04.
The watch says 12h03
